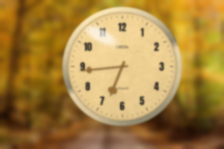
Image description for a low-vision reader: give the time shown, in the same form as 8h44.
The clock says 6h44
